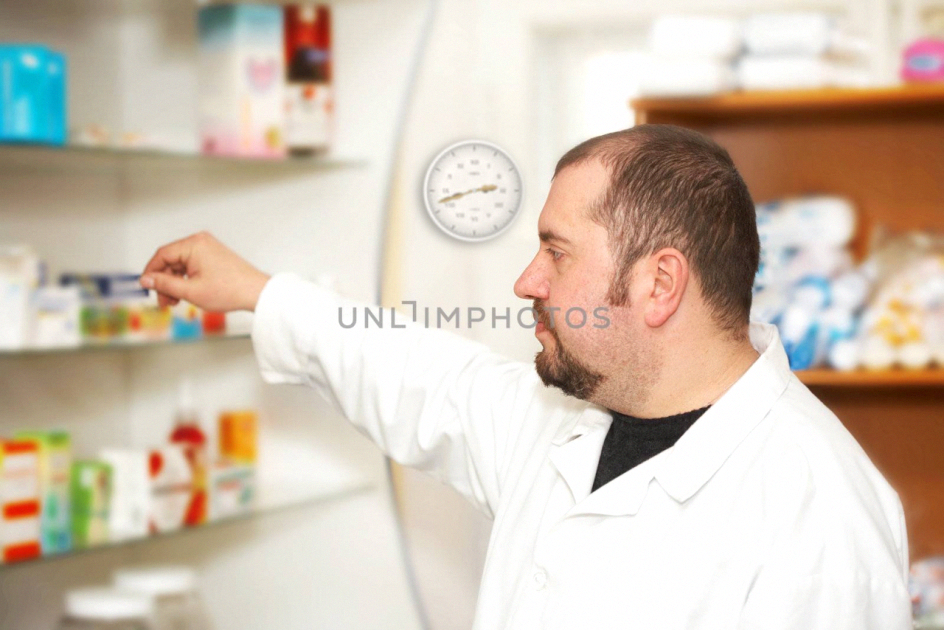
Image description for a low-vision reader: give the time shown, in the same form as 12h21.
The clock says 2h42
